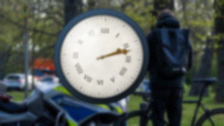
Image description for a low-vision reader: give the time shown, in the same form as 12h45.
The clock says 2h12
